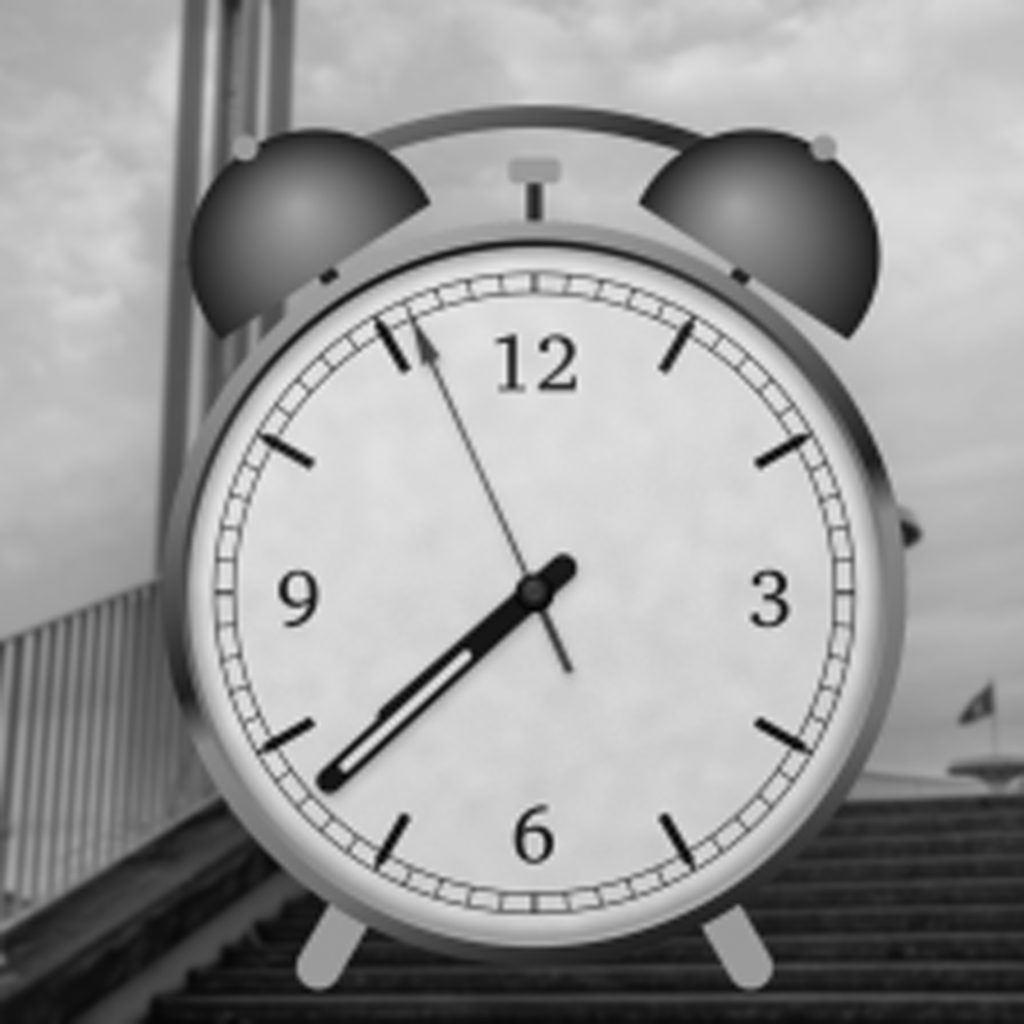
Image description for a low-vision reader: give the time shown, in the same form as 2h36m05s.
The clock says 7h37m56s
